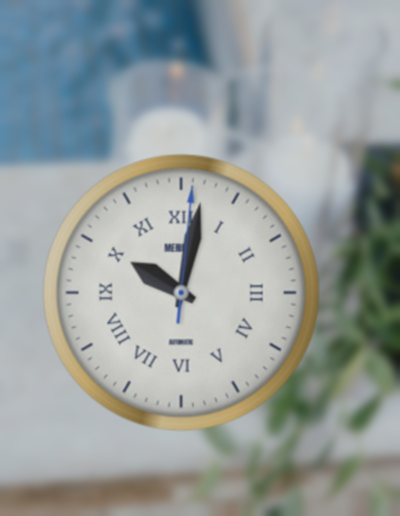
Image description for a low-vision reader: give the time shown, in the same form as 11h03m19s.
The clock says 10h02m01s
